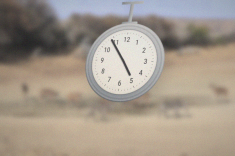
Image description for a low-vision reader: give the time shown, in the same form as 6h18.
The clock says 4h54
